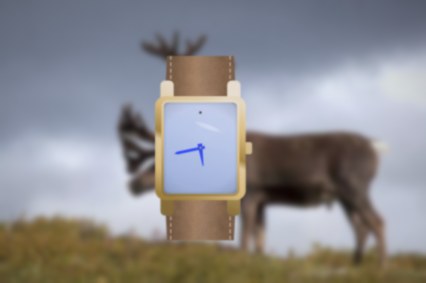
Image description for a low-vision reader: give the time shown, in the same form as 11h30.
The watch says 5h43
